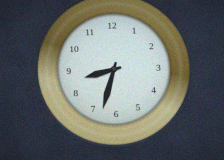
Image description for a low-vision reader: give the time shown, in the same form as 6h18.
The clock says 8h33
